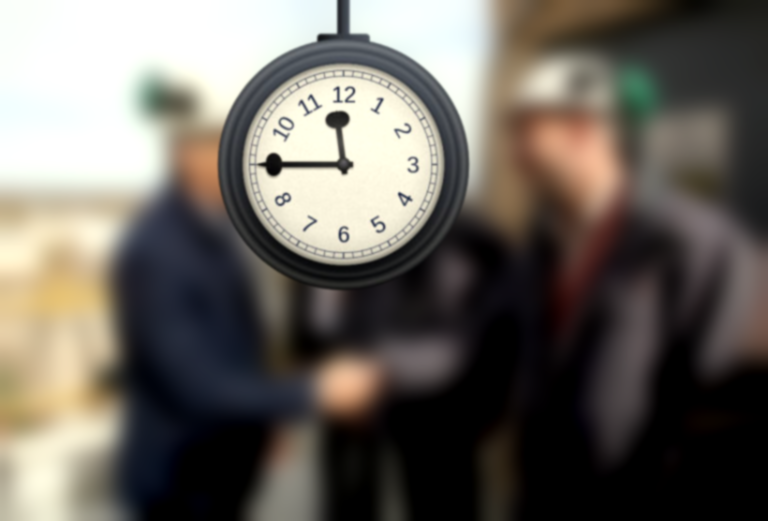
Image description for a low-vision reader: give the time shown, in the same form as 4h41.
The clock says 11h45
